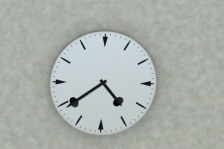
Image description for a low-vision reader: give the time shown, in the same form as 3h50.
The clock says 4h39
